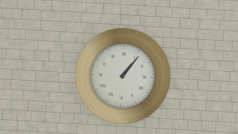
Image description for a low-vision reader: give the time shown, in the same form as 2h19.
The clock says 1h06
